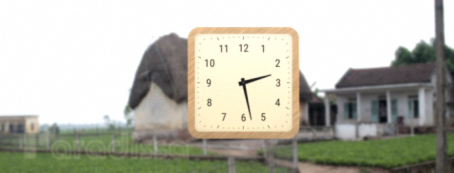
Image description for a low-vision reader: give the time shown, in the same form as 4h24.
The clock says 2h28
